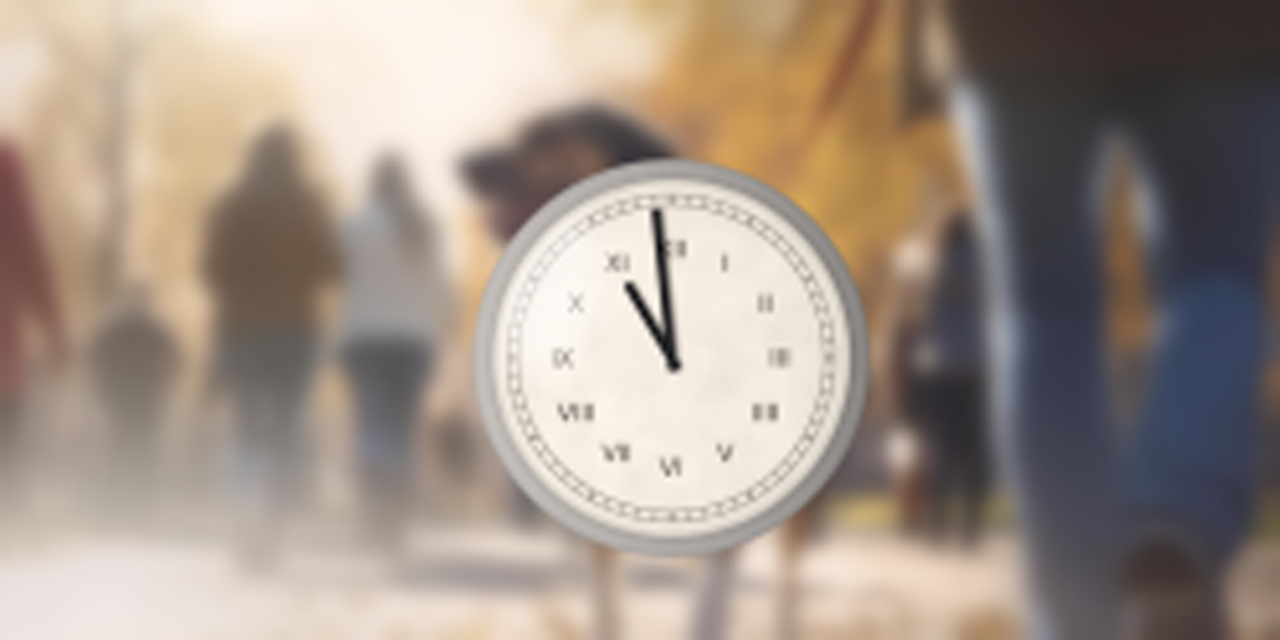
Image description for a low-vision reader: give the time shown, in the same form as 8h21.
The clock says 10h59
